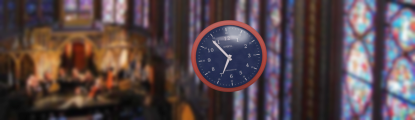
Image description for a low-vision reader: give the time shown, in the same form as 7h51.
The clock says 6h54
